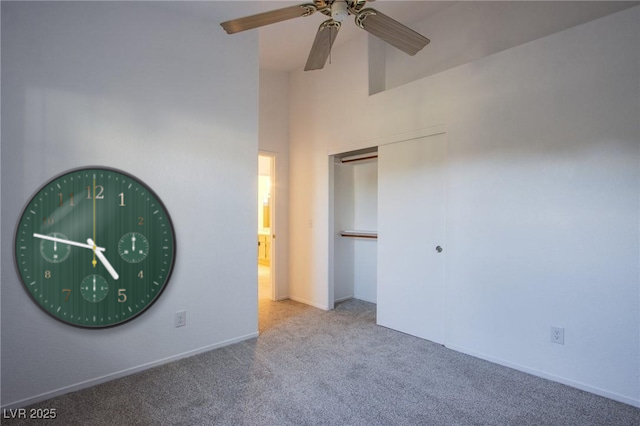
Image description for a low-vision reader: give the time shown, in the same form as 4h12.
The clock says 4h47
